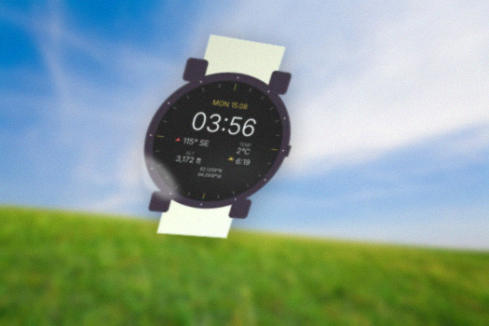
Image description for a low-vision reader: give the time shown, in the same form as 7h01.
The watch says 3h56
